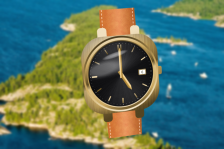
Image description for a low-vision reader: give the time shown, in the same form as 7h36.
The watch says 5h00
